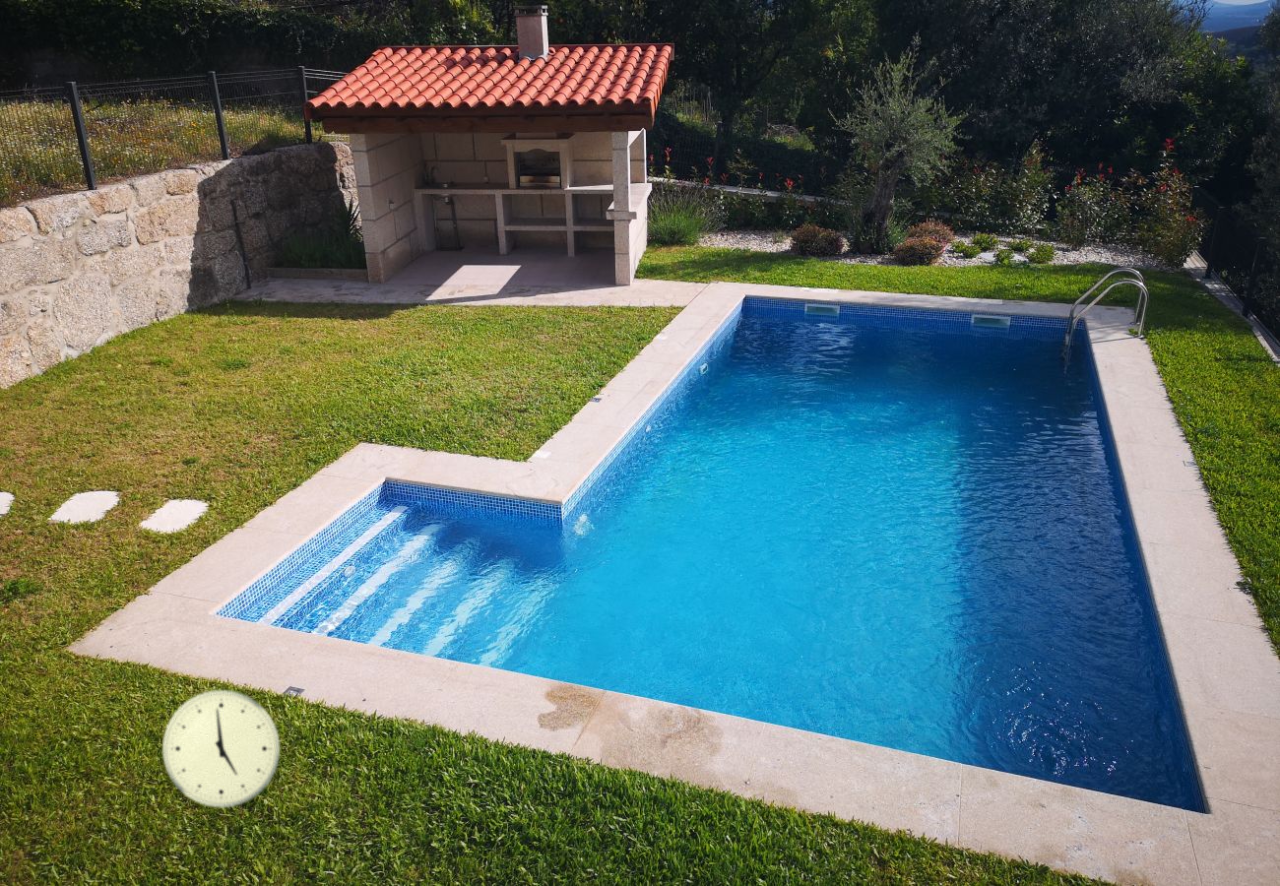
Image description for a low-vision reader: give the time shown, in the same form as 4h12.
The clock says 4h59
